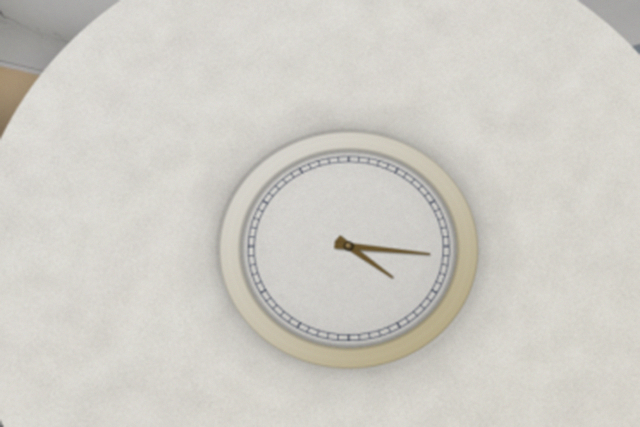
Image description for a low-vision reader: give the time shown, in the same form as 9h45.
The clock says 4h16
